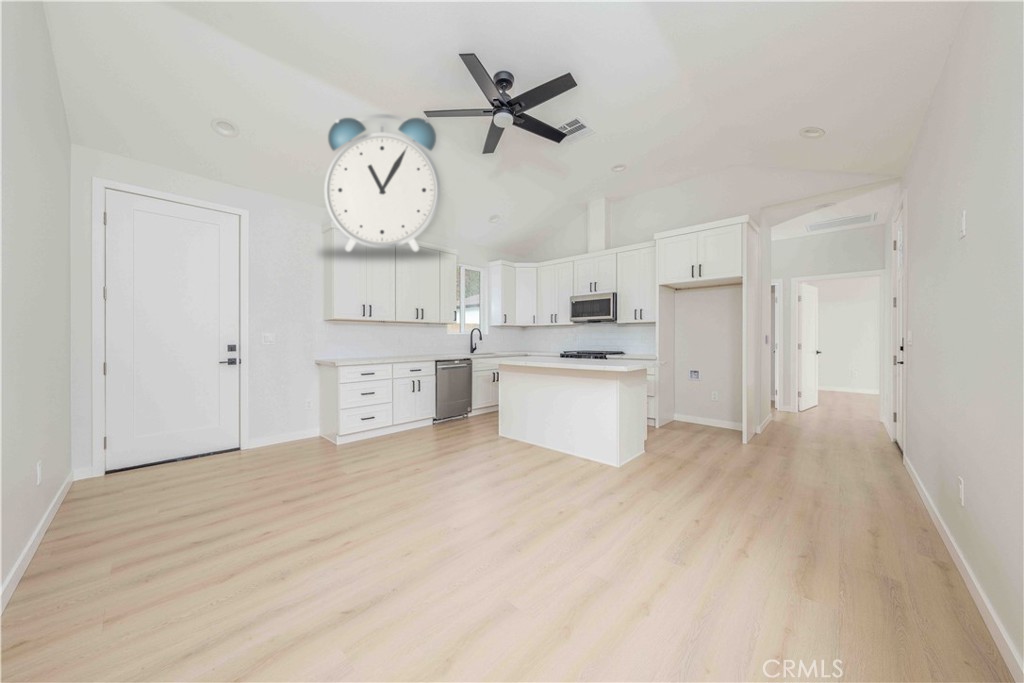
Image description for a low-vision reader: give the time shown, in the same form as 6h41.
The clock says 11h05
